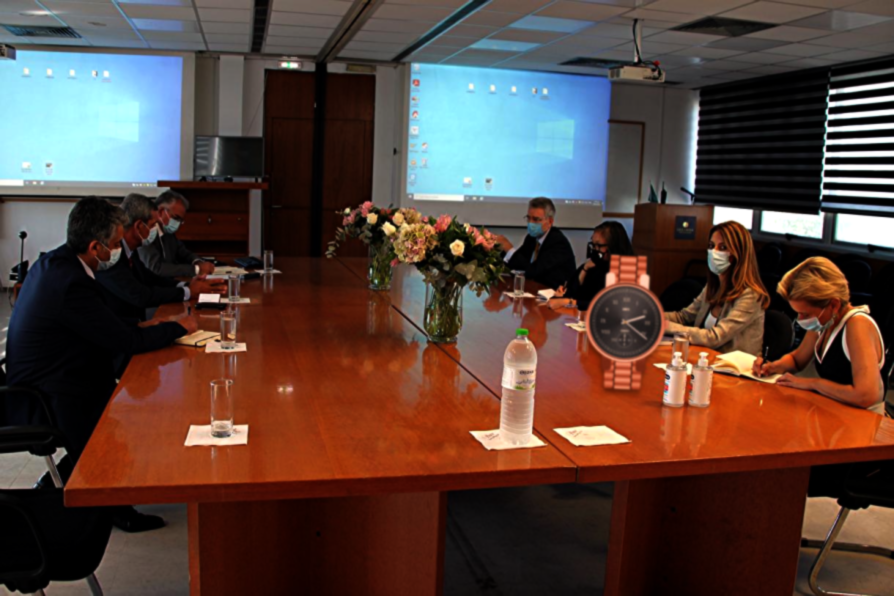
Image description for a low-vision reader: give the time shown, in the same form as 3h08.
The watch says 2h21
